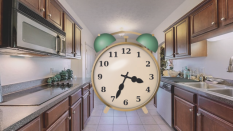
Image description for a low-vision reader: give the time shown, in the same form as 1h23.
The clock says 3h34
